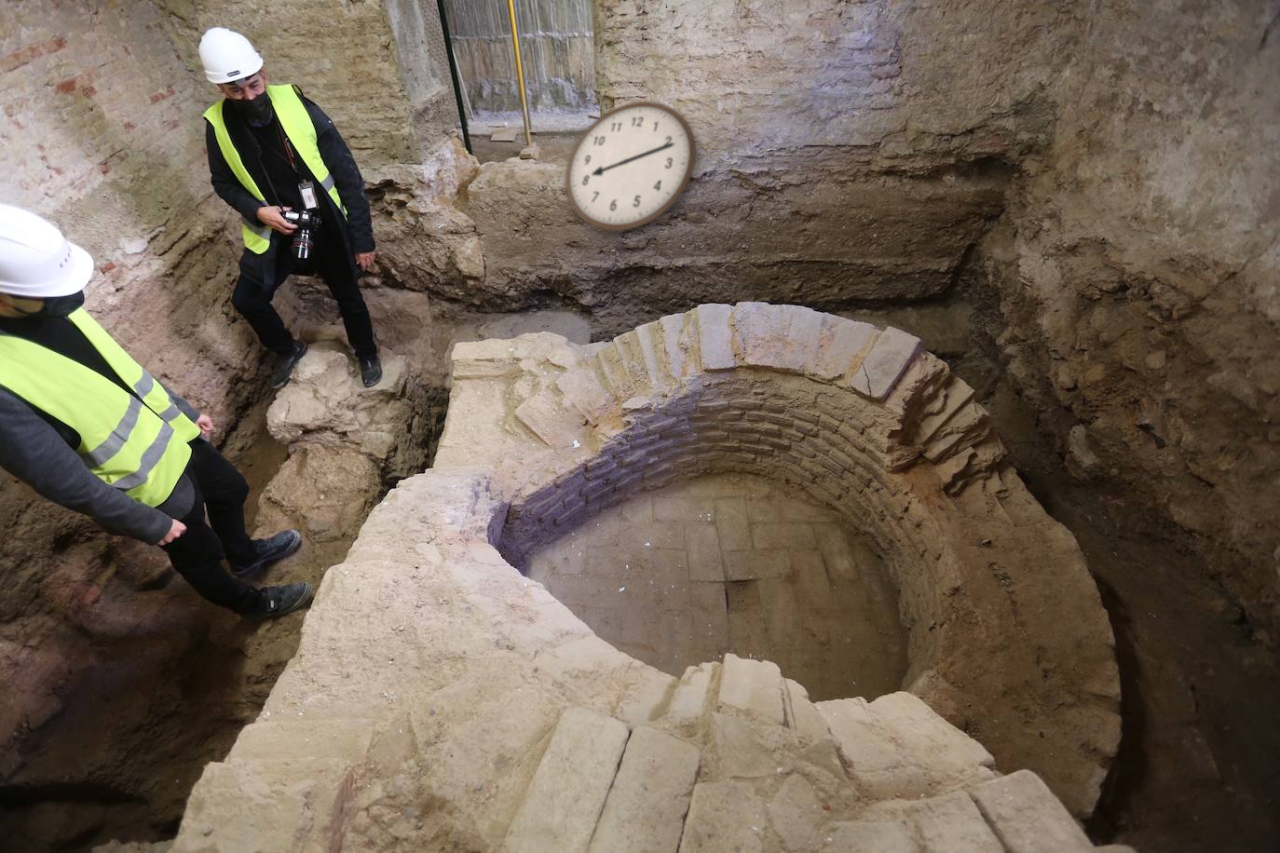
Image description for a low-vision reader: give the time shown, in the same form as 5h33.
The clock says 8h11
